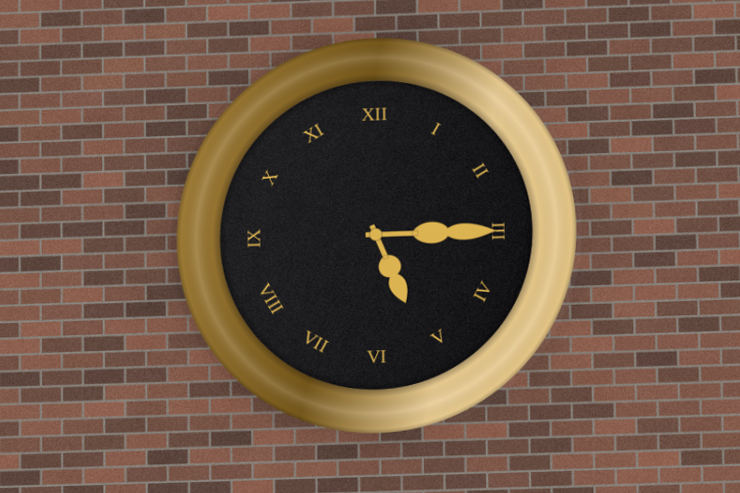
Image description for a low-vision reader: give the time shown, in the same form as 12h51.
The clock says 5h15
